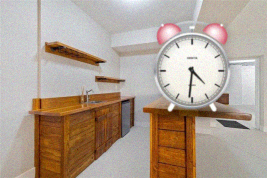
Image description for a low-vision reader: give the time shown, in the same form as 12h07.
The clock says 4h31
